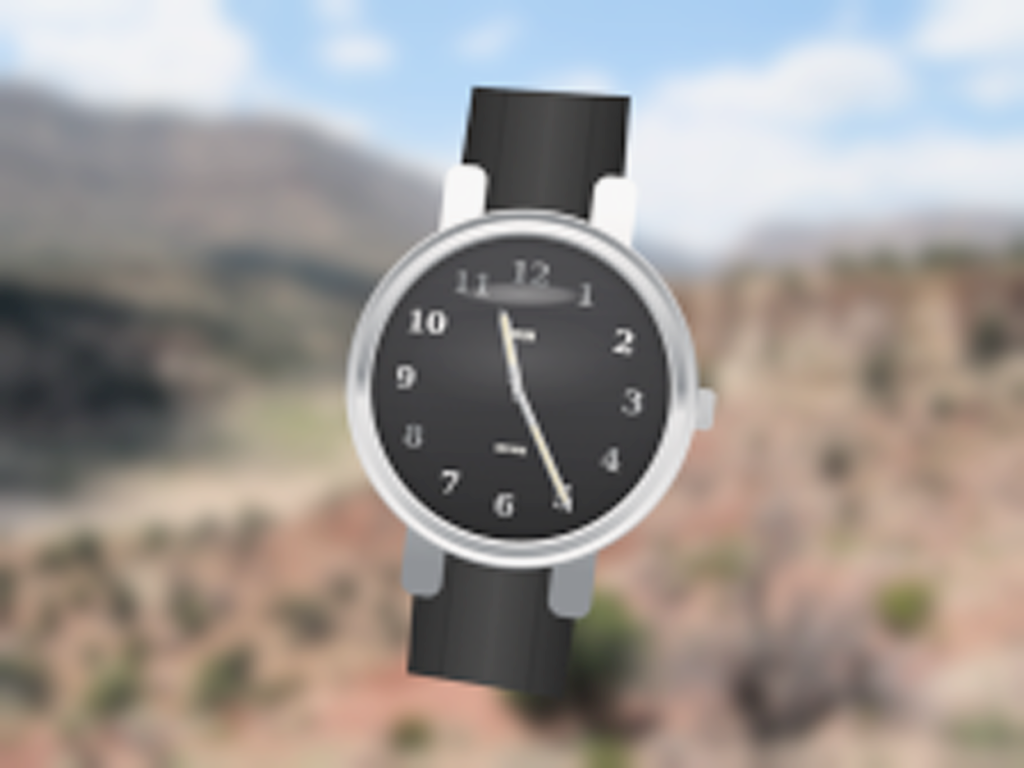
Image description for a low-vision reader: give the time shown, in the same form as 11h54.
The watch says 11h25
